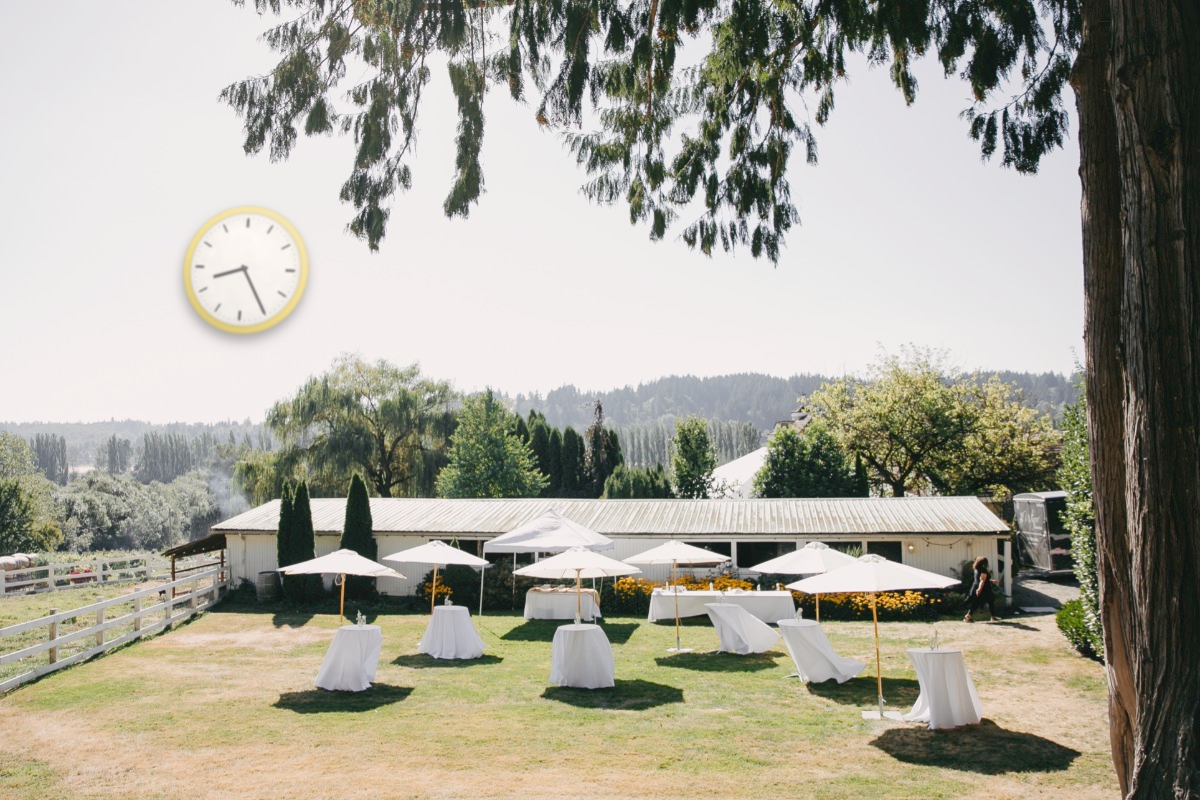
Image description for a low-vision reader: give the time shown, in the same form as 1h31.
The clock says 8h25
